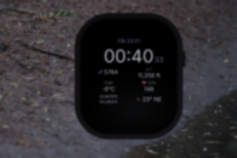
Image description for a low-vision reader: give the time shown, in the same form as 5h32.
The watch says 0h40
